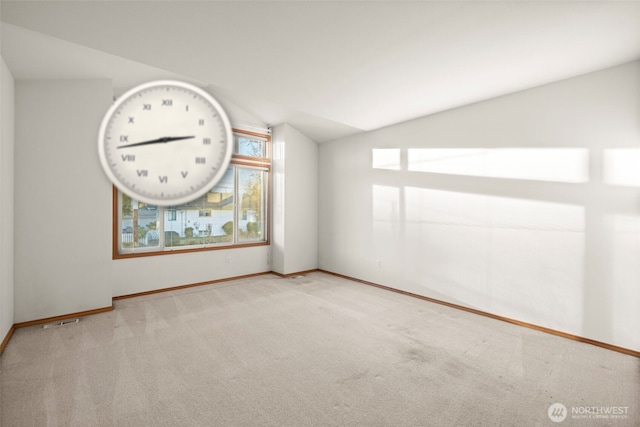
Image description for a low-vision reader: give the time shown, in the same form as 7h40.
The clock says 2h43
